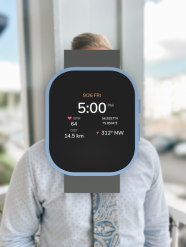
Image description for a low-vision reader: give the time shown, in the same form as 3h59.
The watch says 5h00
